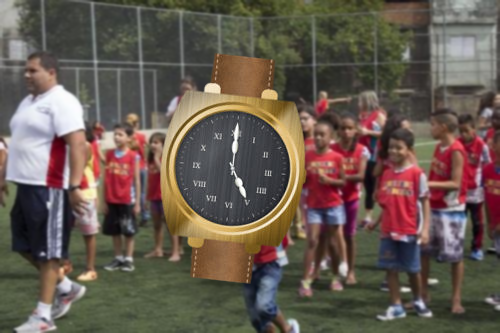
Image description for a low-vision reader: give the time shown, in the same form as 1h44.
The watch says 5h00
